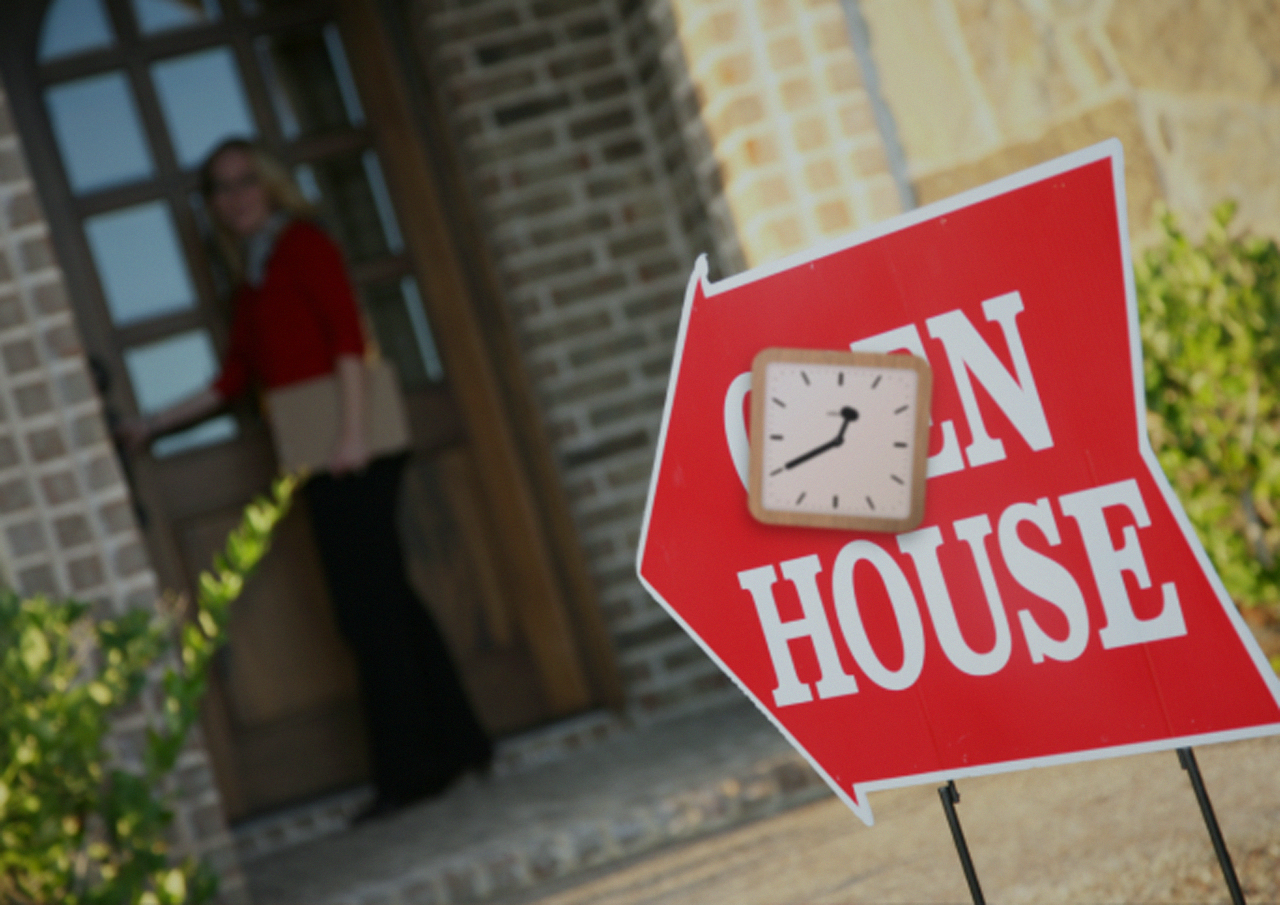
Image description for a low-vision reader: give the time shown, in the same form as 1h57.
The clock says 12h40
